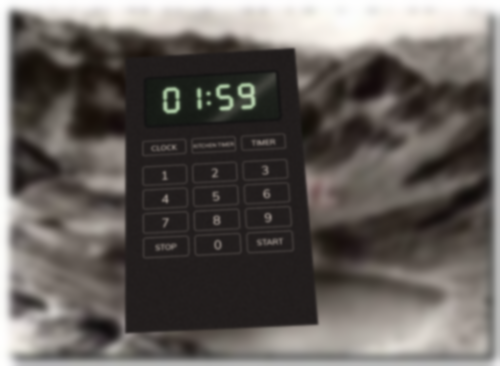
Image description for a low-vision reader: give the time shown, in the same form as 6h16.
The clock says 1h59
